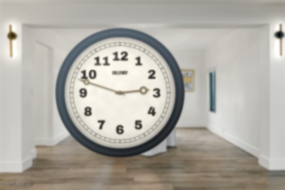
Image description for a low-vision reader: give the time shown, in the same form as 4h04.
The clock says 2h48
